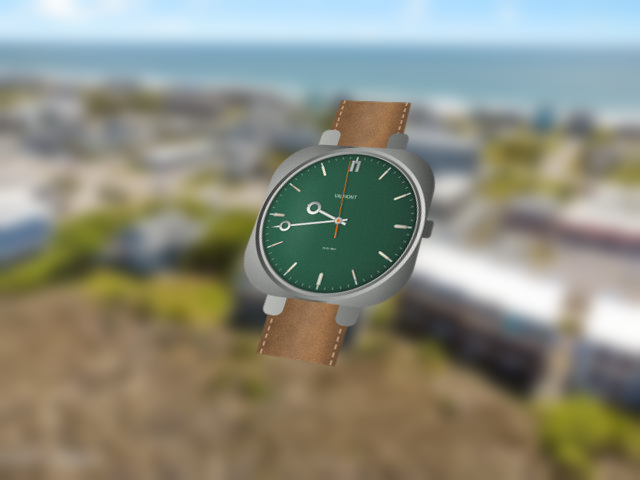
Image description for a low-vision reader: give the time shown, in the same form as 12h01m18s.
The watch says 9h42m59s
